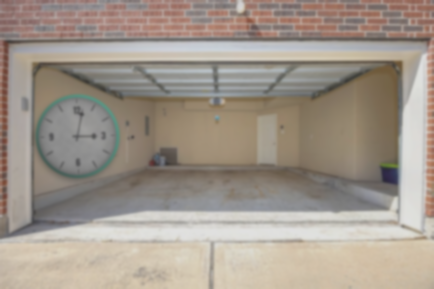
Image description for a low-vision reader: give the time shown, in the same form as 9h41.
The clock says 3h02
